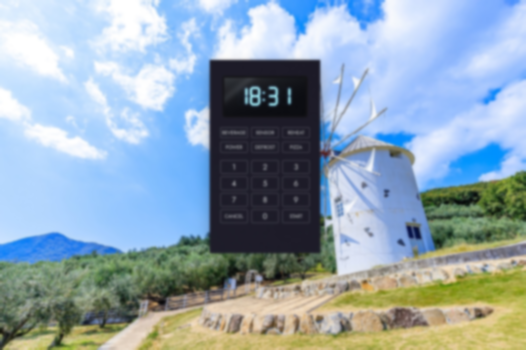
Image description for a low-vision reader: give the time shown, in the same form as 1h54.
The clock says 18h31
